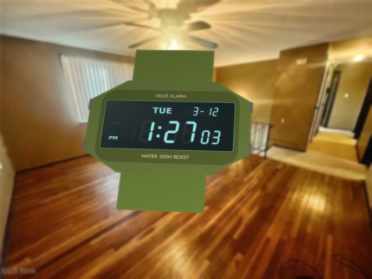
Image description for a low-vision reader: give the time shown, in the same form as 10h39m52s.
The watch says 1h27m03s
